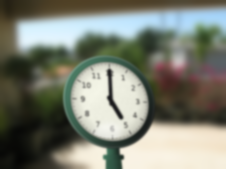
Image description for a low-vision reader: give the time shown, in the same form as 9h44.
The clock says 5h00
